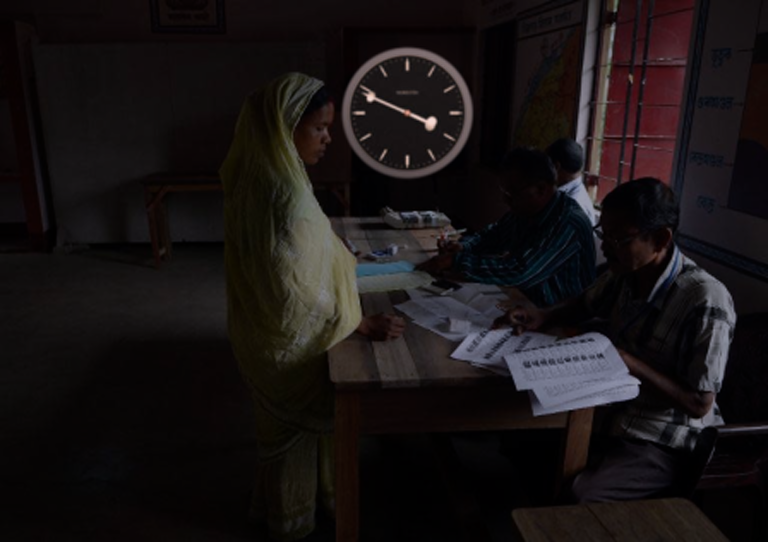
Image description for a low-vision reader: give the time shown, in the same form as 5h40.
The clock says 3h49
